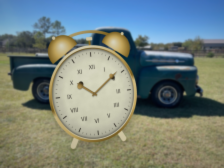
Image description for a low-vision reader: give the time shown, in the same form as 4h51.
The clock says 10h09
